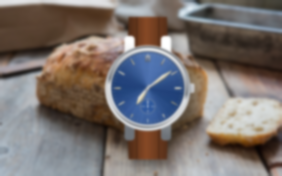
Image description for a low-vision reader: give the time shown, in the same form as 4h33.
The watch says 7h09
